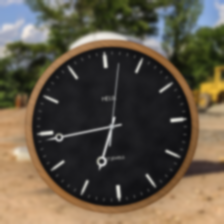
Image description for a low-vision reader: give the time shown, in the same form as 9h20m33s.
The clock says 6h44m02s
